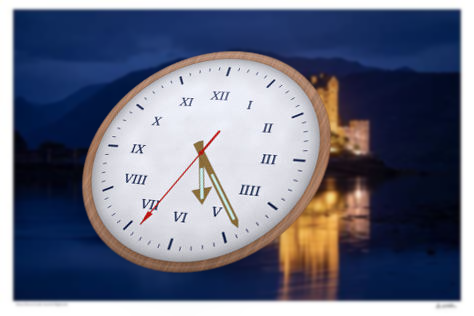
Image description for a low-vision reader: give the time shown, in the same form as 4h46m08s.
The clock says 5h23m34s
